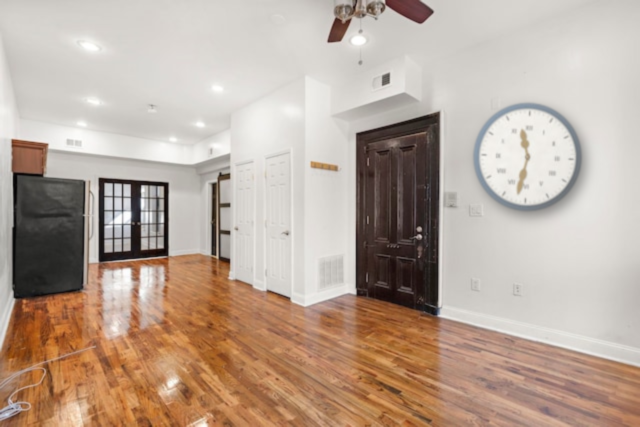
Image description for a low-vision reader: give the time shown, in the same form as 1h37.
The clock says 11h32
